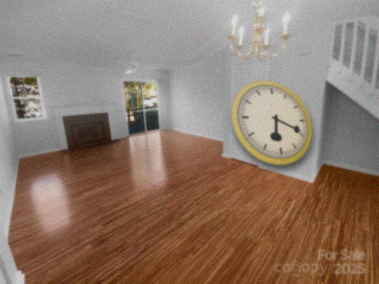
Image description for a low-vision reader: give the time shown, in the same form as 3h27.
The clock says 6h19
